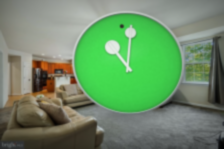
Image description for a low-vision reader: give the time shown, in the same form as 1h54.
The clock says 11h02
